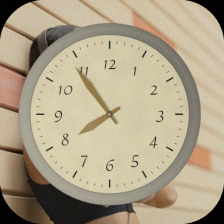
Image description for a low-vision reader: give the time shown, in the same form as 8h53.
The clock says 7h54
